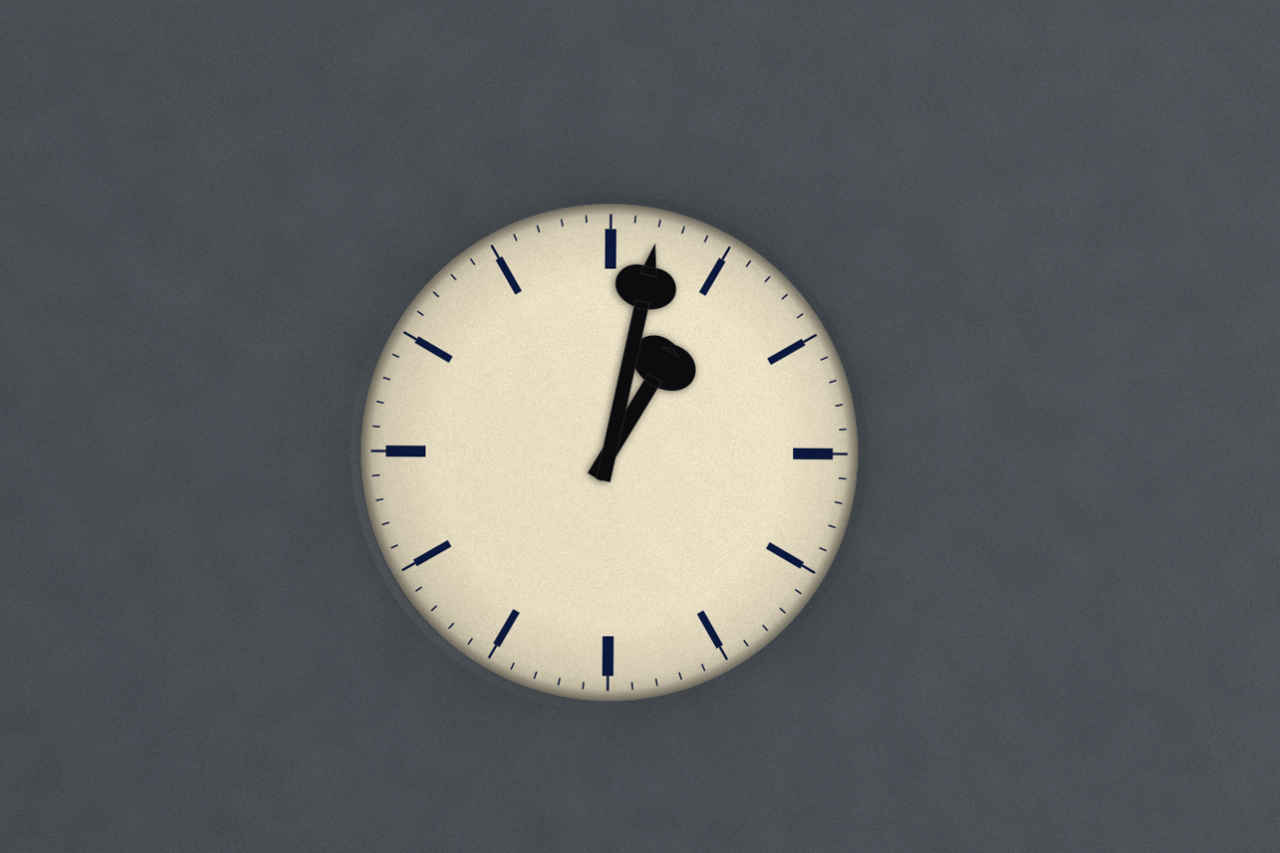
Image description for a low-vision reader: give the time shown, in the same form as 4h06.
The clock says 1h02
